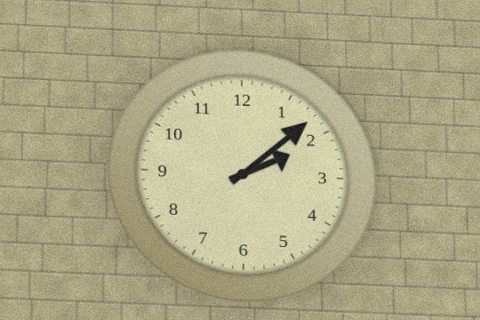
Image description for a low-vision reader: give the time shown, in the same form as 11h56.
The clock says 2h08
